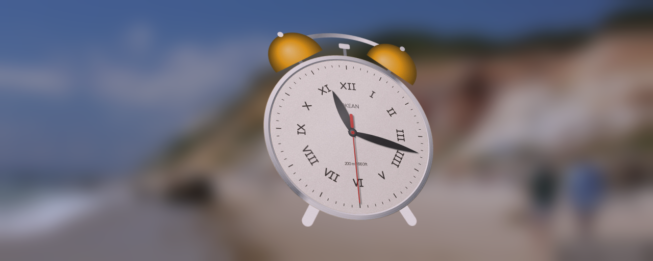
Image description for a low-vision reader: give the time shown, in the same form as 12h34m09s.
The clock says 11h17m30s
